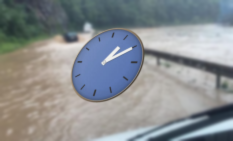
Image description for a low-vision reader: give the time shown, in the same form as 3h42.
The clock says 1h10
